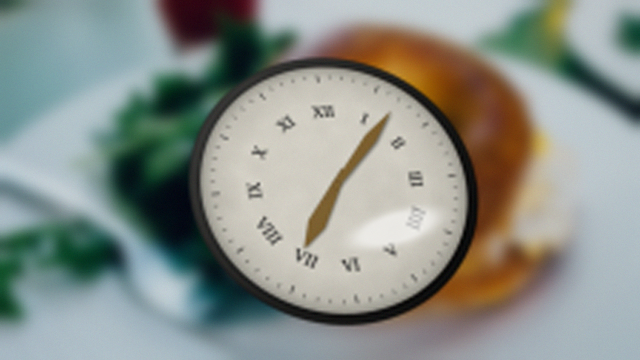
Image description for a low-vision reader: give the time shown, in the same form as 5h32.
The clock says 7h07
